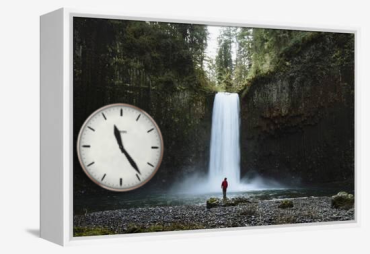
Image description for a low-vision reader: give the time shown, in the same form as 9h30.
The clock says 11h24
